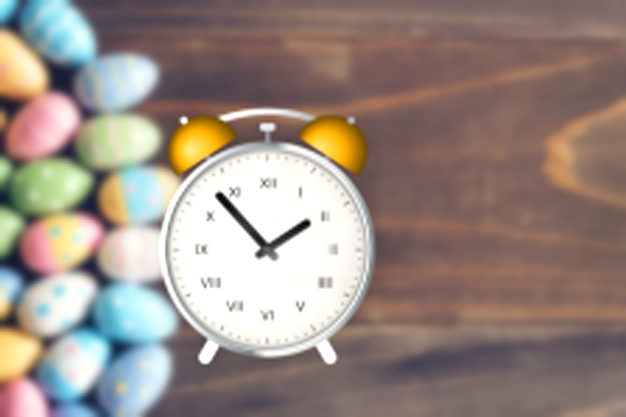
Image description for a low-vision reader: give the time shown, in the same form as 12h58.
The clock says 1h53
